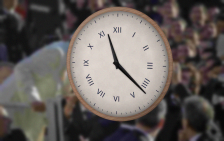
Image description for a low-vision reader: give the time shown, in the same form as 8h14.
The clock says 11h22
